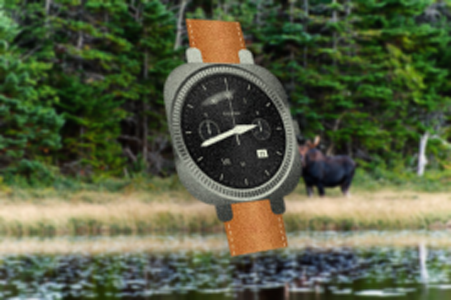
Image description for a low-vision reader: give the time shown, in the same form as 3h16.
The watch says 2h42
